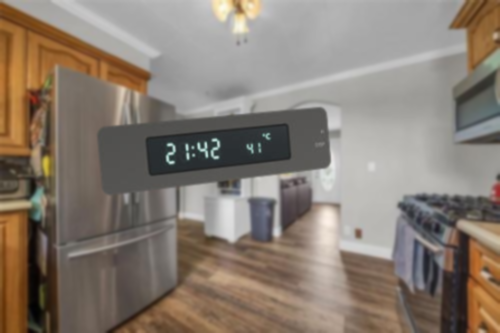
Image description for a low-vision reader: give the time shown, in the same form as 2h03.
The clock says 21h42
